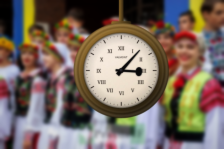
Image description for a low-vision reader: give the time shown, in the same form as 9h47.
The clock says 3h07
